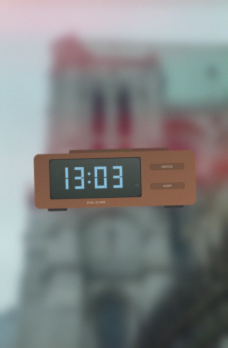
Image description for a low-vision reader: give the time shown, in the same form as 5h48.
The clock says 13h03
